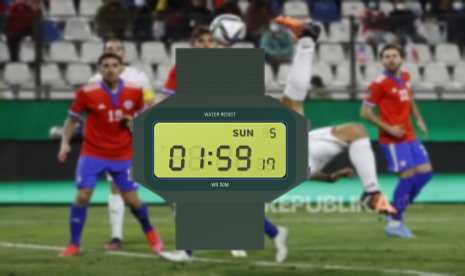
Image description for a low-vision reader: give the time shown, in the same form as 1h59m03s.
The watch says 1h59m17s
